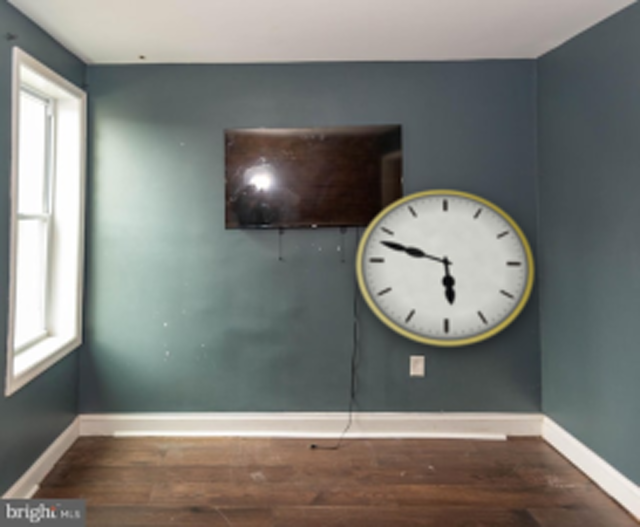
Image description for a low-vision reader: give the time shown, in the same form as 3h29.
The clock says 5h48
